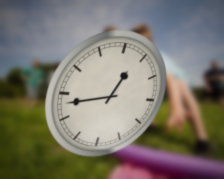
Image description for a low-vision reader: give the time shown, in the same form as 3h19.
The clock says 12h43
